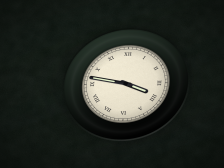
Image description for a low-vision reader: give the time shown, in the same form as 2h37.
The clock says 3h47
